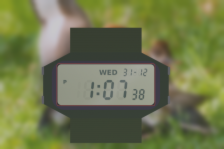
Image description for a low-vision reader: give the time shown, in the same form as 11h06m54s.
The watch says 1h07m38s
